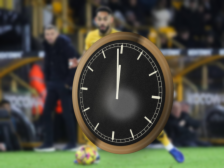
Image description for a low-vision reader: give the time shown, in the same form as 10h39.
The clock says 11h59
